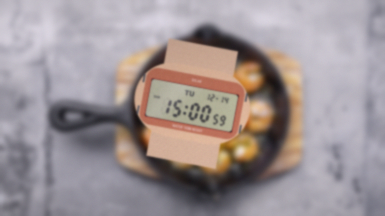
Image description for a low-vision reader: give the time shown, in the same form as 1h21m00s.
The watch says 15h00m59s
